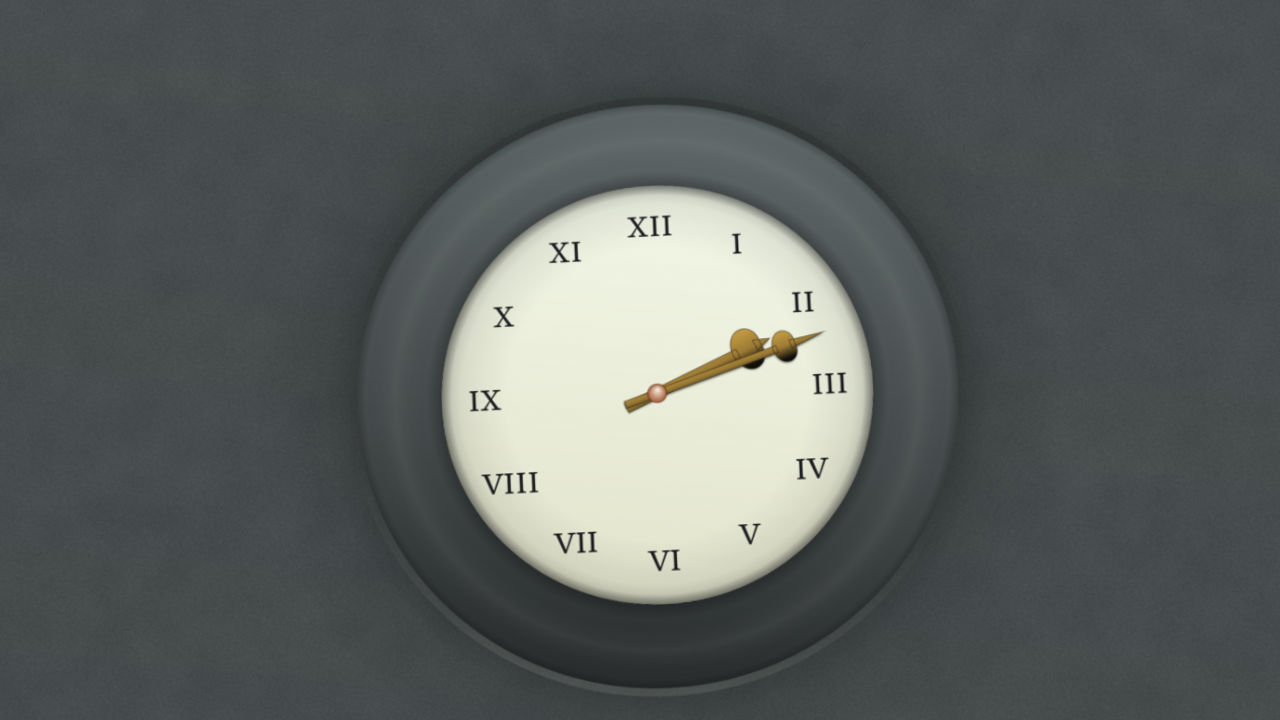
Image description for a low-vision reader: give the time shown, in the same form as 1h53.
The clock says 2h12
